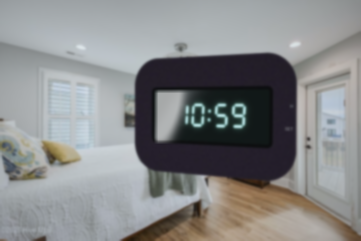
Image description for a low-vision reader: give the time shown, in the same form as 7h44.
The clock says 10h59
